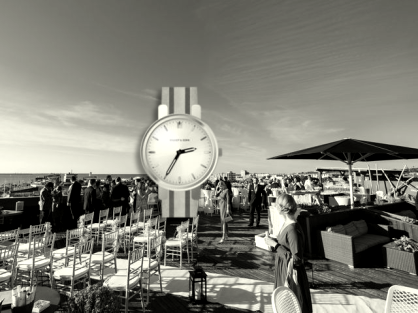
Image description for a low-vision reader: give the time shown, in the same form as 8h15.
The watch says 2h35
